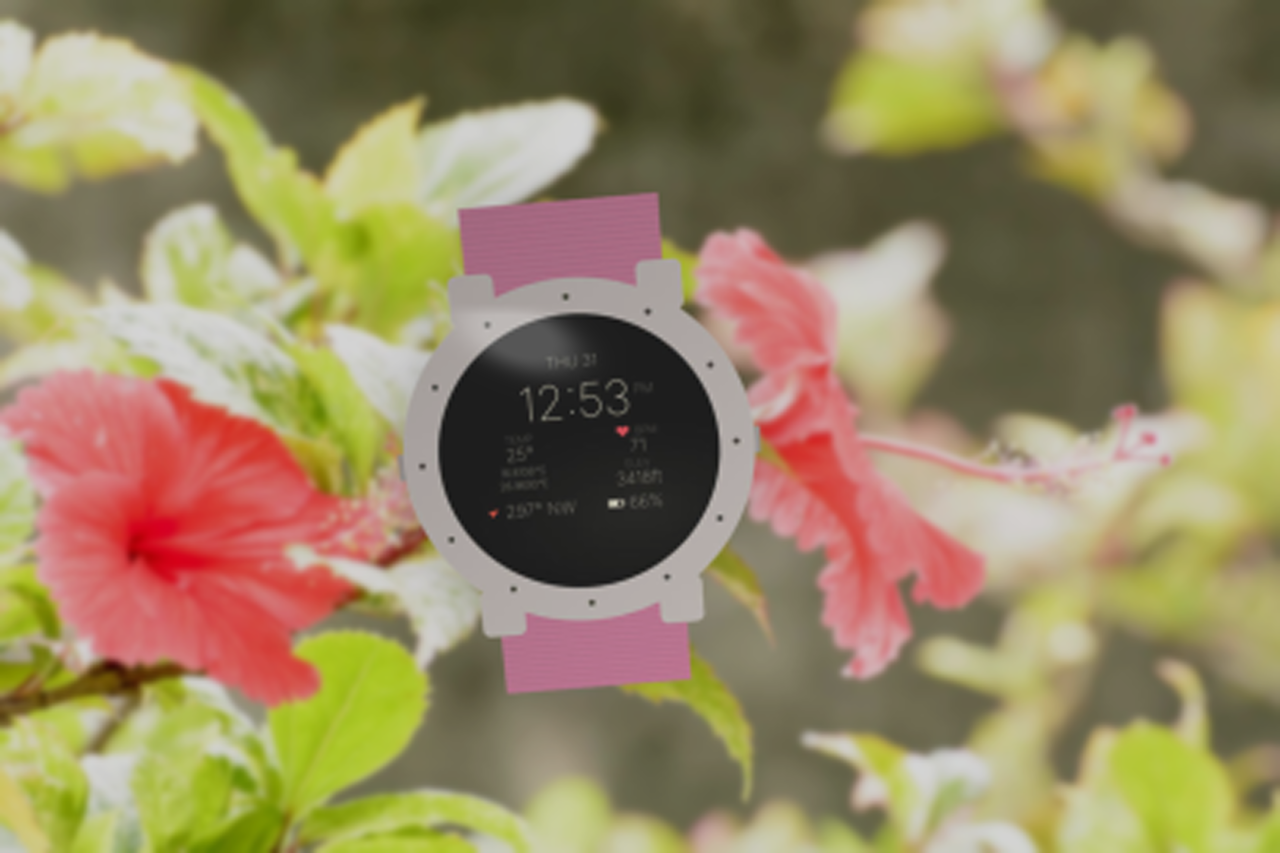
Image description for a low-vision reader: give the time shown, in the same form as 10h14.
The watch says 12h53
